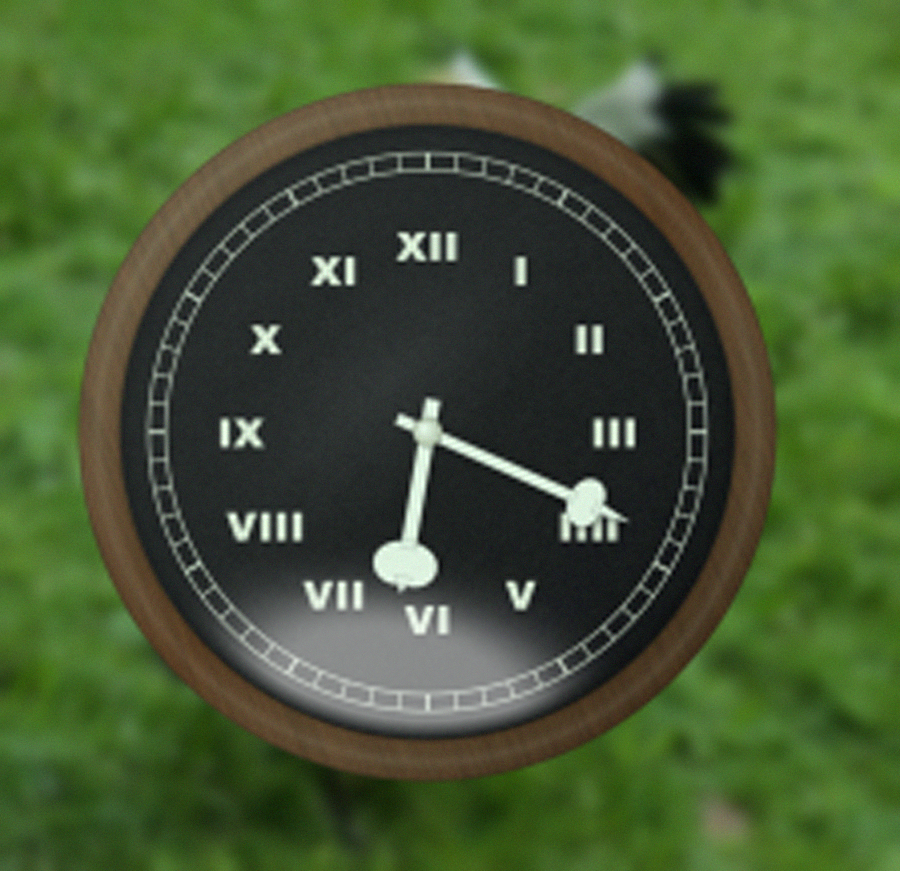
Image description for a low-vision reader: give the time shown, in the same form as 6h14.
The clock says 6h19
